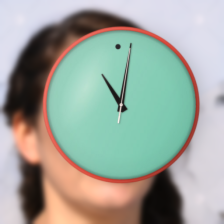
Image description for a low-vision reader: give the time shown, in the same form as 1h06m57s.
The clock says 11h02m02s
